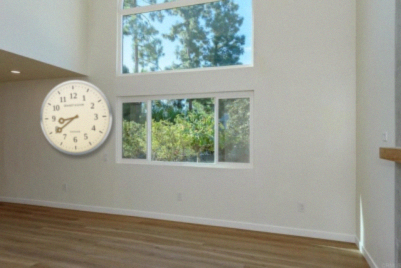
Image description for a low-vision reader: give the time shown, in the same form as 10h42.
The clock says 8h39
